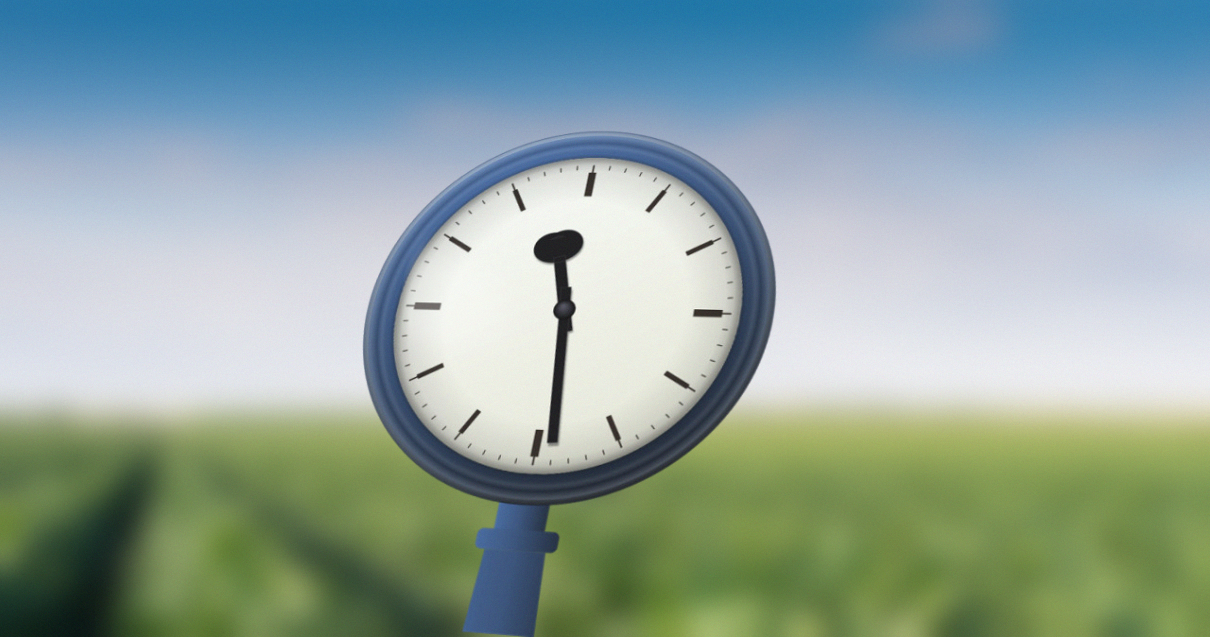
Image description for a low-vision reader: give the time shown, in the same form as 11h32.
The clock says 11h29
